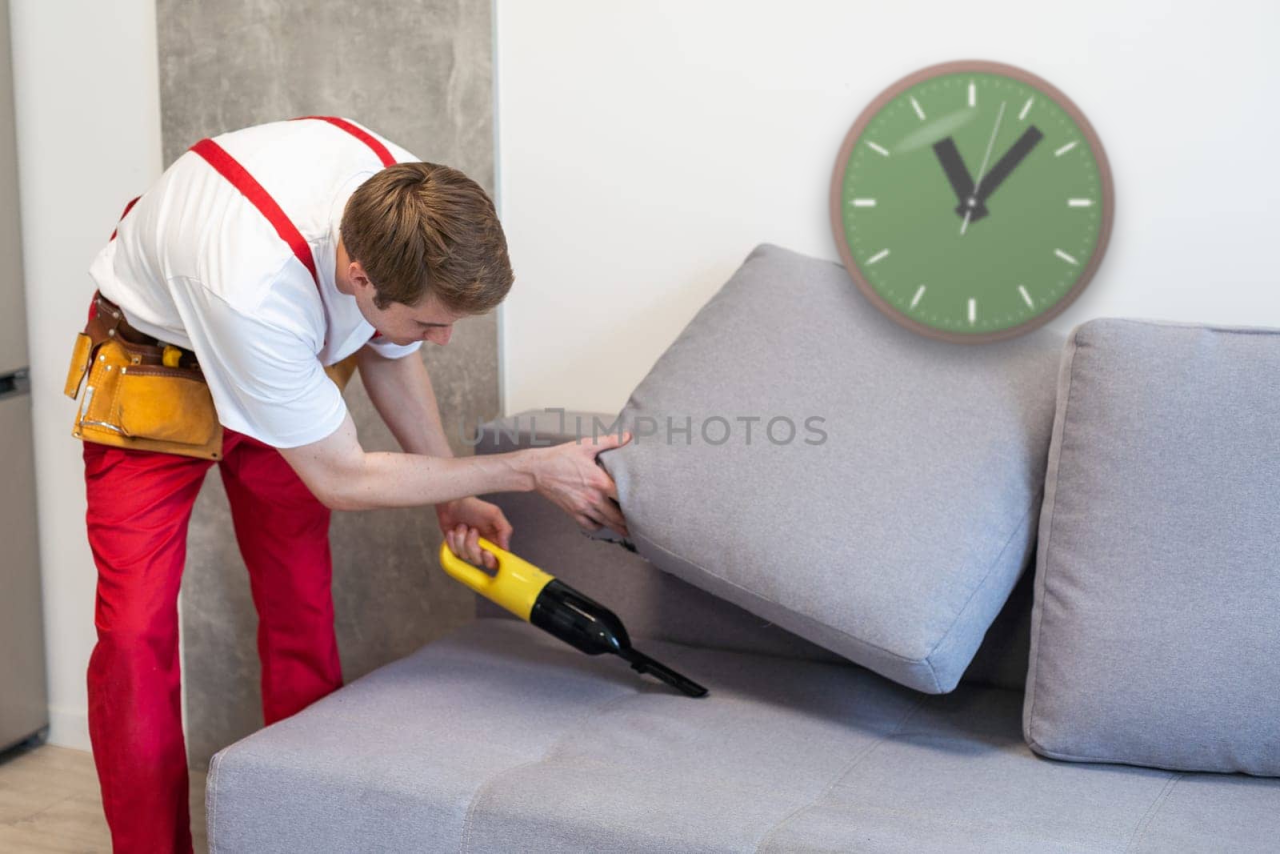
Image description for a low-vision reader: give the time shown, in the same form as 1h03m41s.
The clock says 11h07m03s
